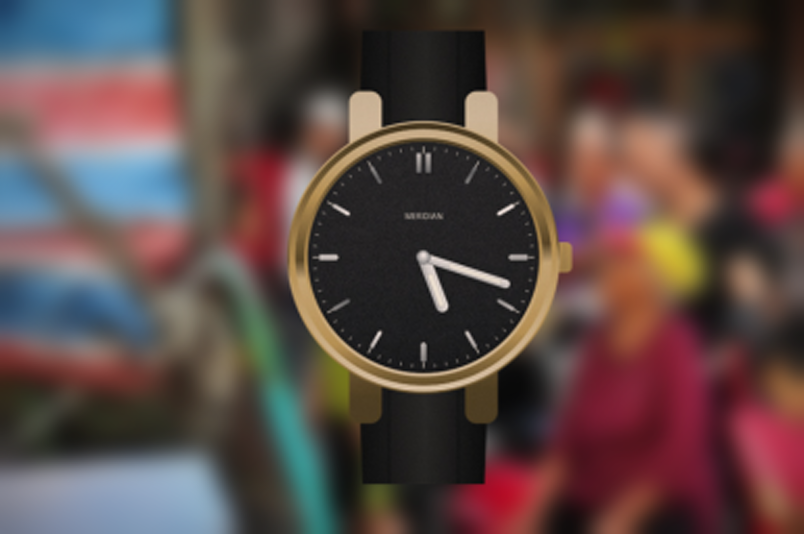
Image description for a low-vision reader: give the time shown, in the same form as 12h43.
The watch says 5h18
